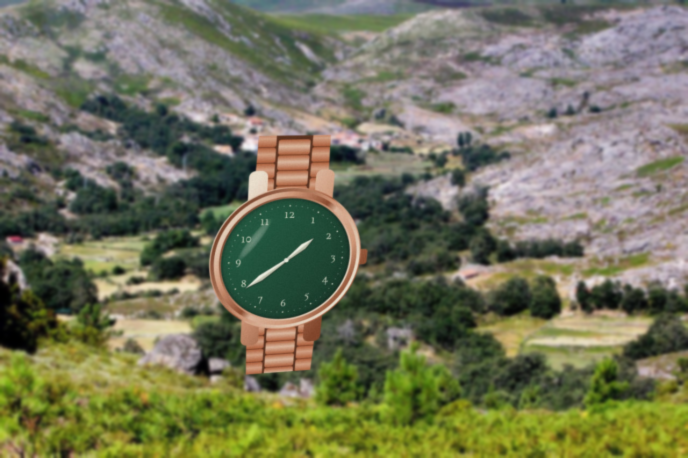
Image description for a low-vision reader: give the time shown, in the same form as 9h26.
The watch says 1h39
